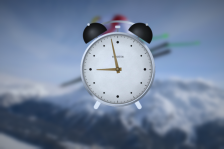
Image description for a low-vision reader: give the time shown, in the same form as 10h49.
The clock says 8h58
